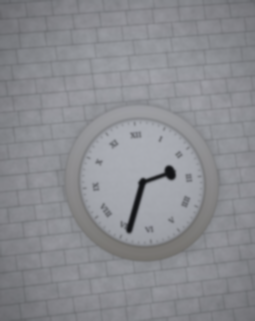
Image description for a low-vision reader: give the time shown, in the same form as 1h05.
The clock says 2h34
